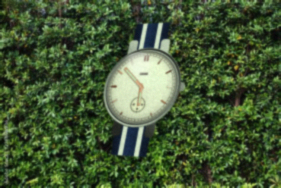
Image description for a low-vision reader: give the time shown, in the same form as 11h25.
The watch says 5h52
